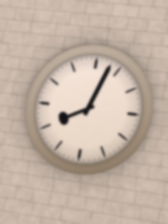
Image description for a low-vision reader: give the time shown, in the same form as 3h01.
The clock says 8h03
